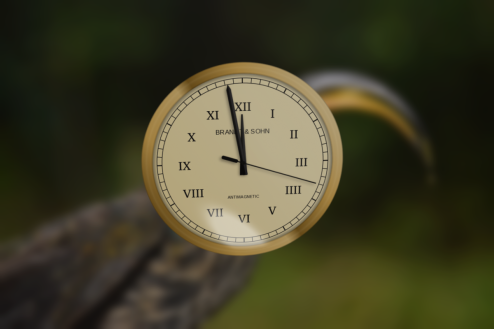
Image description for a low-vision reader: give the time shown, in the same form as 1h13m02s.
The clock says 11h58m18s
